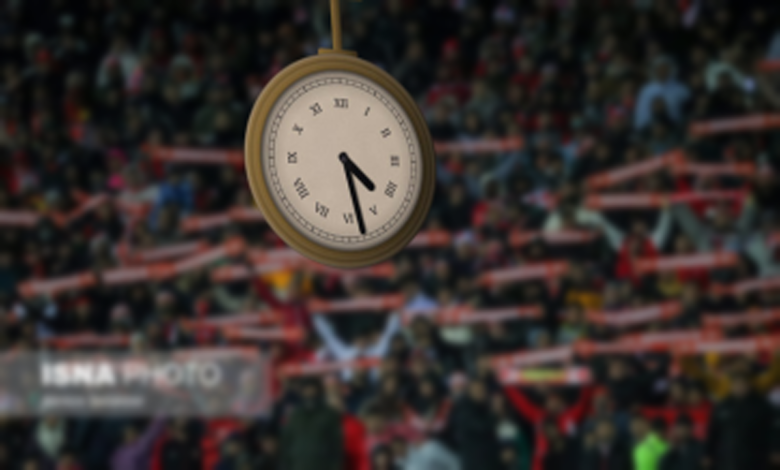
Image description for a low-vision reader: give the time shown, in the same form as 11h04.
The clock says 4h28
